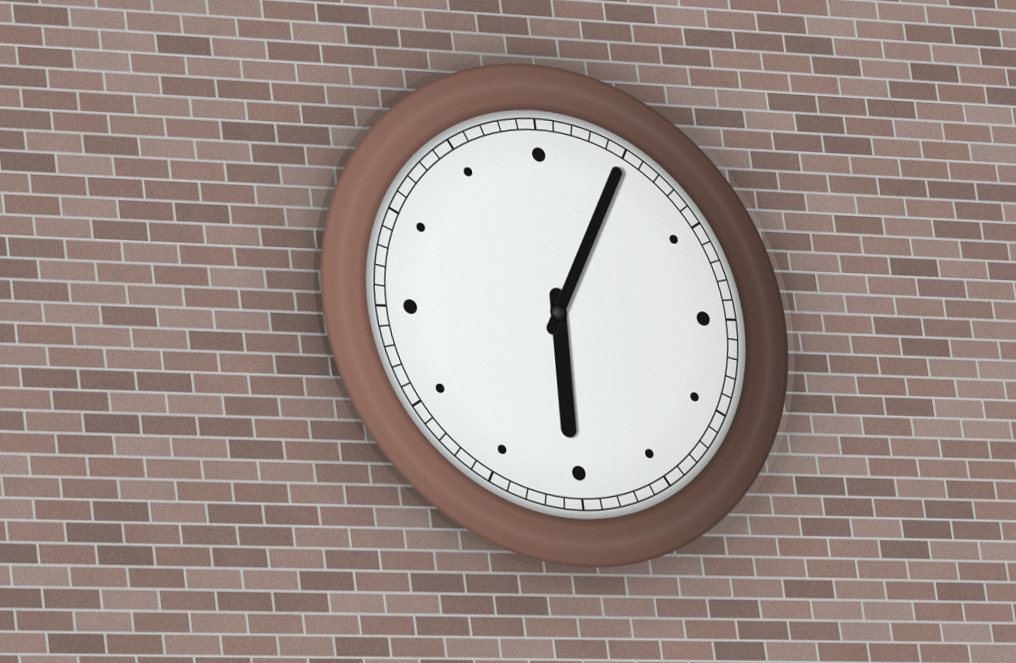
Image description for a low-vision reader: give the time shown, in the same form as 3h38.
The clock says 6h05
